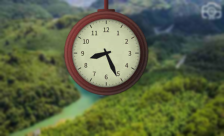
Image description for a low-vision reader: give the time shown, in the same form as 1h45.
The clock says 8h26
